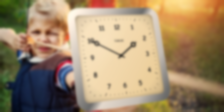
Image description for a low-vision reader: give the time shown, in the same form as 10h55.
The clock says 1h50
